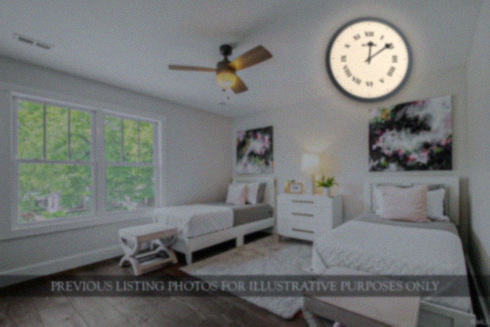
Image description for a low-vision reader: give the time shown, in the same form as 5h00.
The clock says 12h09
